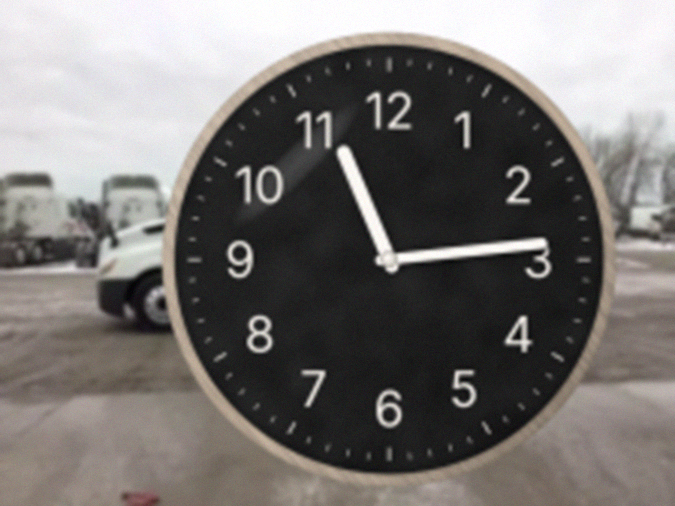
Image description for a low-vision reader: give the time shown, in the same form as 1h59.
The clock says 11h14
